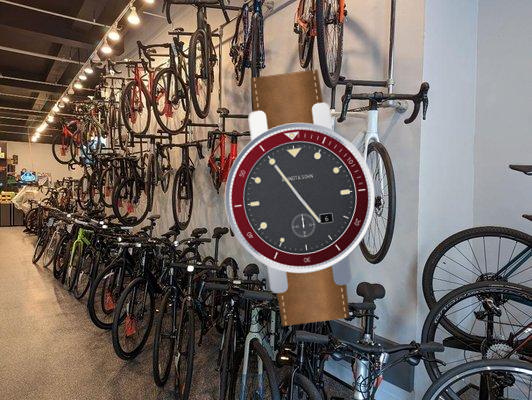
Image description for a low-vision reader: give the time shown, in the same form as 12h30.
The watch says 4h55
